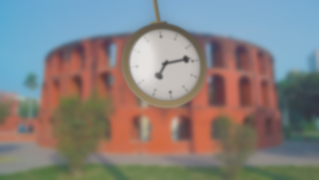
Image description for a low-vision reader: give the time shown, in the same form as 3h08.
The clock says 7h14
